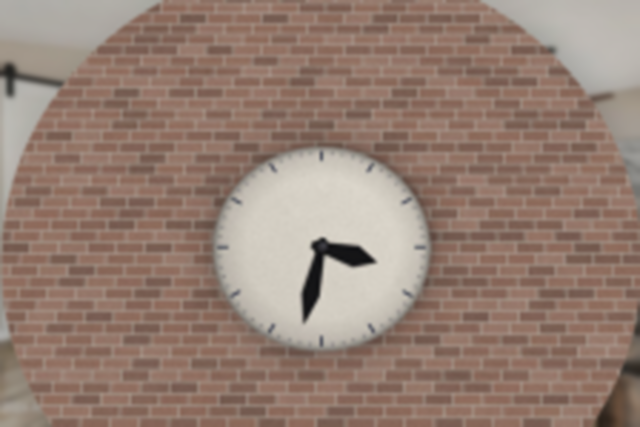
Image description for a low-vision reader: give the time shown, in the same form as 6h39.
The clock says 3h32
